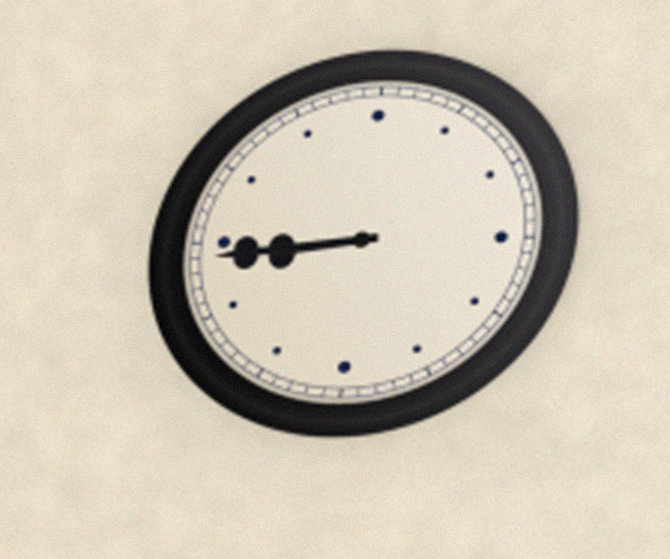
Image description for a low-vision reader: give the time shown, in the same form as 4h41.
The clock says 8h44
